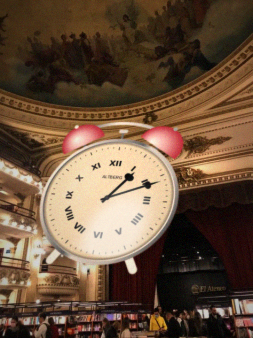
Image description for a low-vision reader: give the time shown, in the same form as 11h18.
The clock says 1h11
